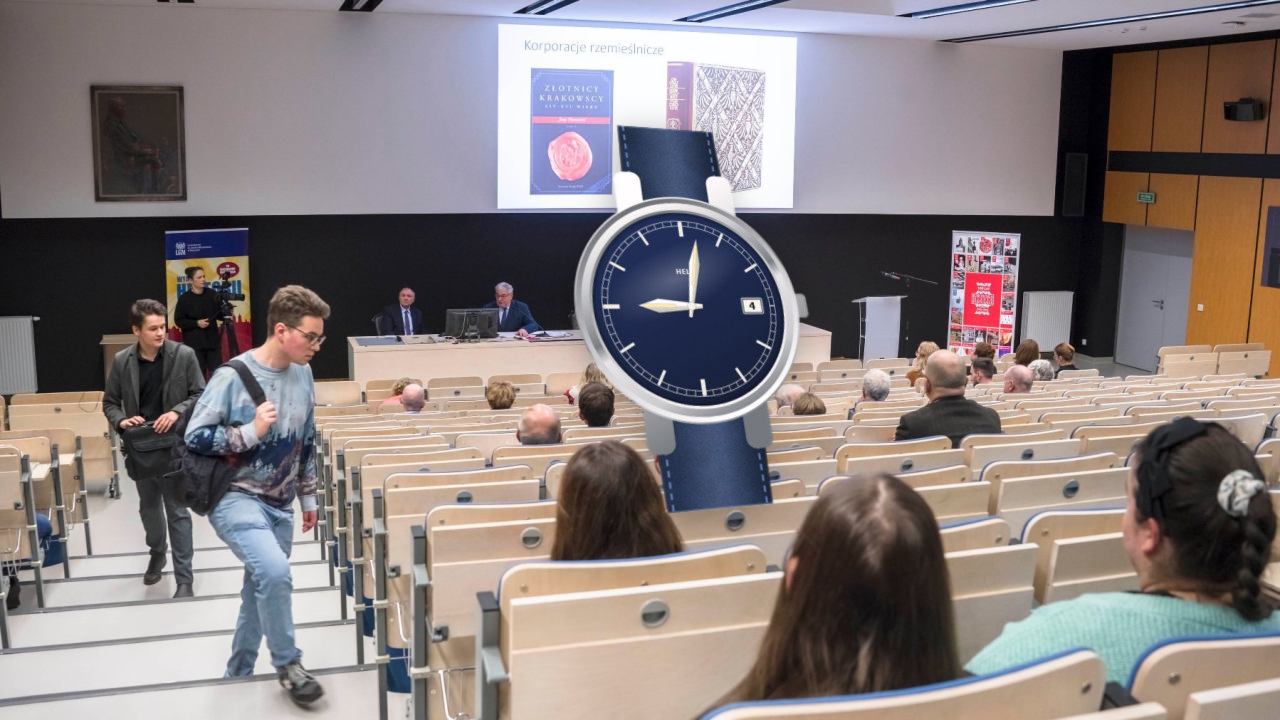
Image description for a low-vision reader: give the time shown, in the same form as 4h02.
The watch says 9h02
